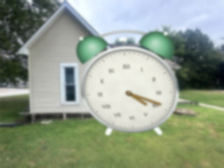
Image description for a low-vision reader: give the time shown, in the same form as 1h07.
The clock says 4h19
